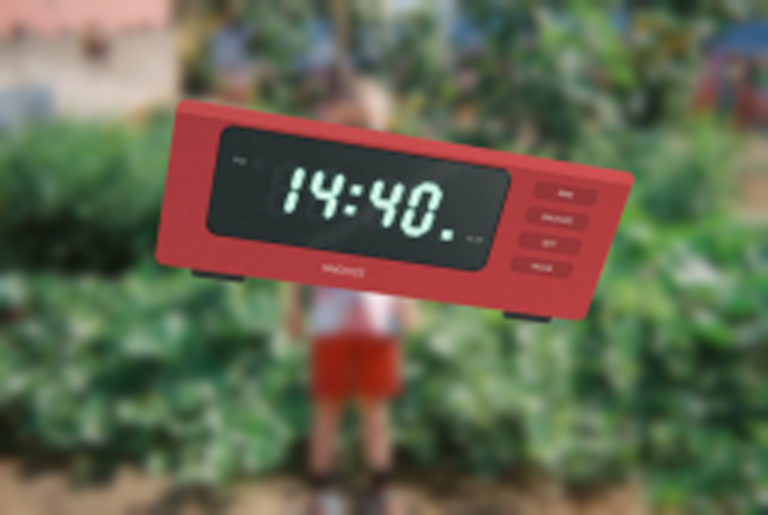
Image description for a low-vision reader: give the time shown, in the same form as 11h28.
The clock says 14h40
